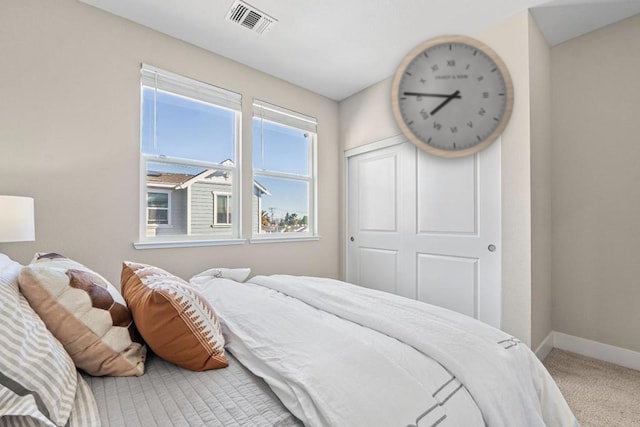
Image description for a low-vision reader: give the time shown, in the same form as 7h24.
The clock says 7h46
